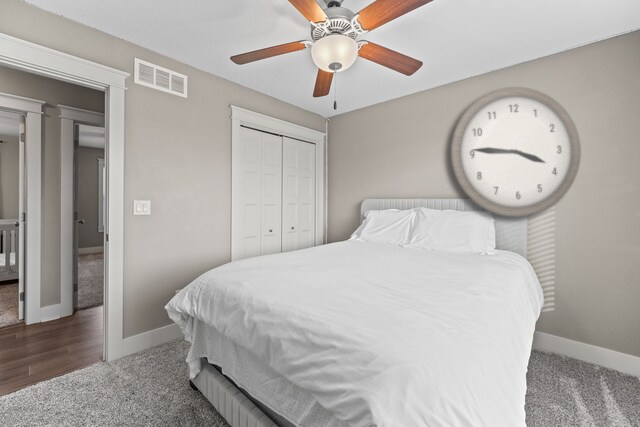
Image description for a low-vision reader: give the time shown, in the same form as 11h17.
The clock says 3h46
